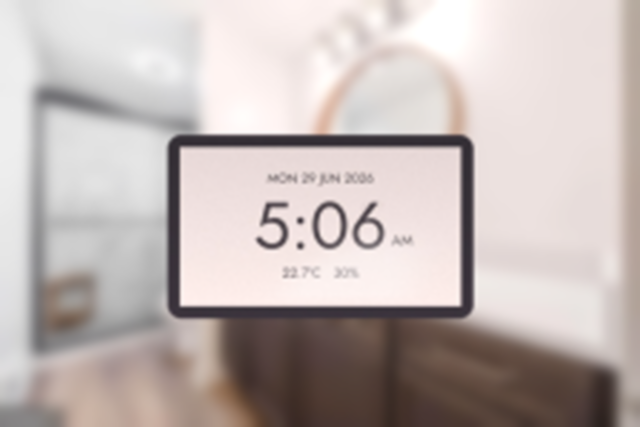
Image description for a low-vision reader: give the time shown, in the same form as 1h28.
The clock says 5h06
